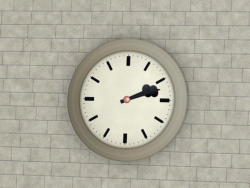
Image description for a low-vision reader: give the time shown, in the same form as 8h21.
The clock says 2h12
